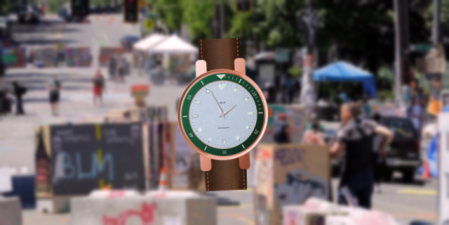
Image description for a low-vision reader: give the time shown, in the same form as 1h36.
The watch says 1h56
